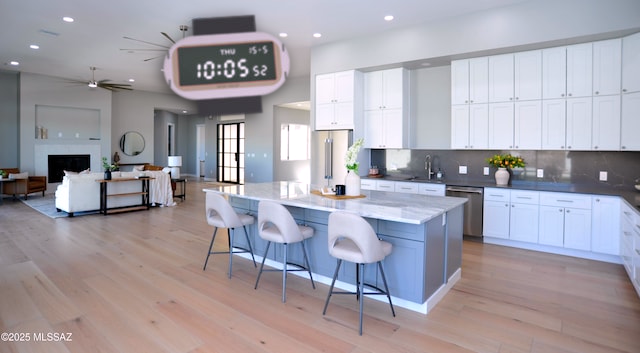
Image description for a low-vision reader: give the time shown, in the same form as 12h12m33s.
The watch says 10h05m52s
